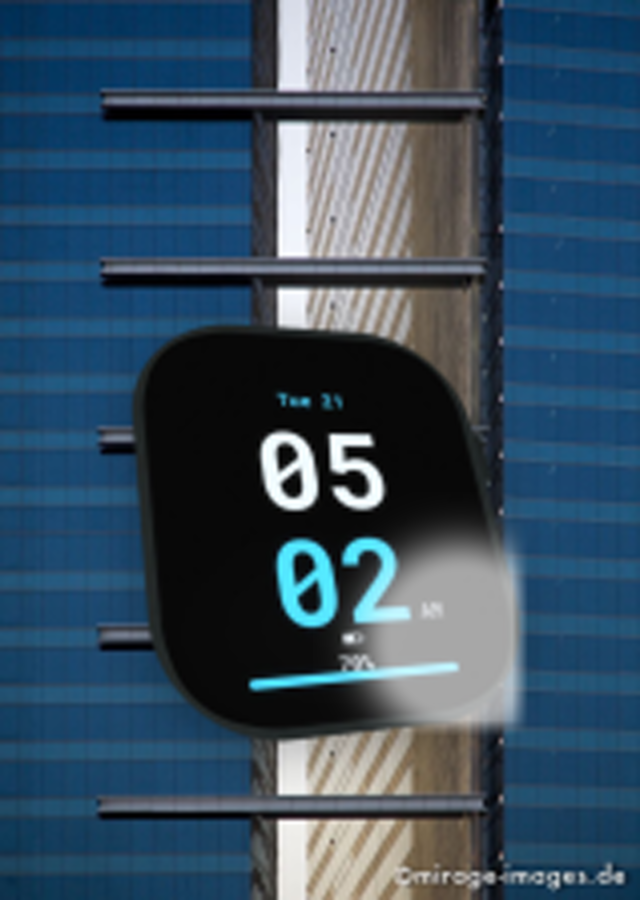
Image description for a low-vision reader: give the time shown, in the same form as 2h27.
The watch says 5h02
